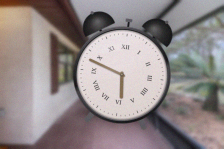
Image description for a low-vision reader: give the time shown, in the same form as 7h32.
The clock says 5h48
